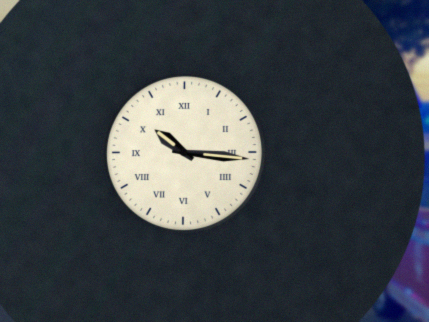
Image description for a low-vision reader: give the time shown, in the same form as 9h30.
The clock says 10h16
